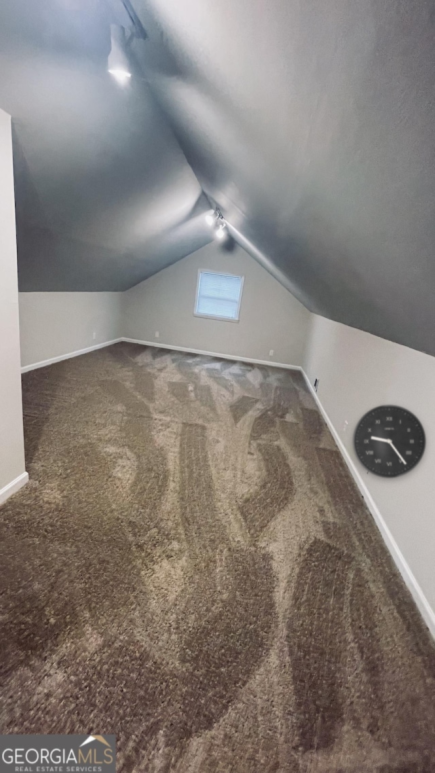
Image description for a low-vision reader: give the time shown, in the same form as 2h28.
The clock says 9h24
